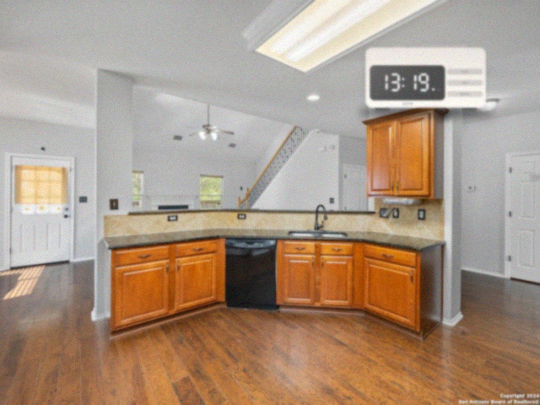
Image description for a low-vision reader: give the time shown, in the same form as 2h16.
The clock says 13h19
